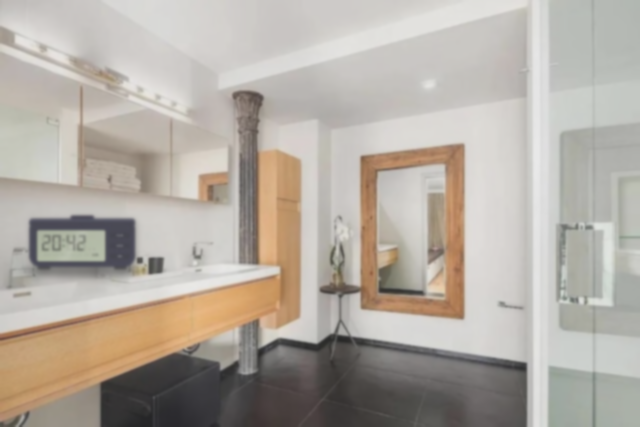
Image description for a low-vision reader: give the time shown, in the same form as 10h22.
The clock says 20h42
